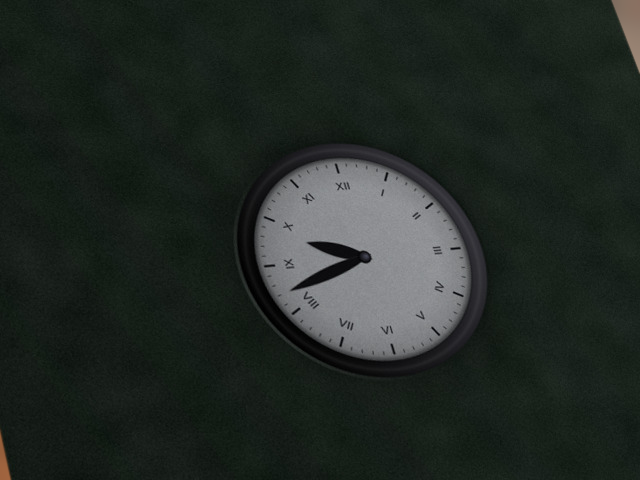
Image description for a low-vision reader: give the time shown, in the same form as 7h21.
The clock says 9h42
